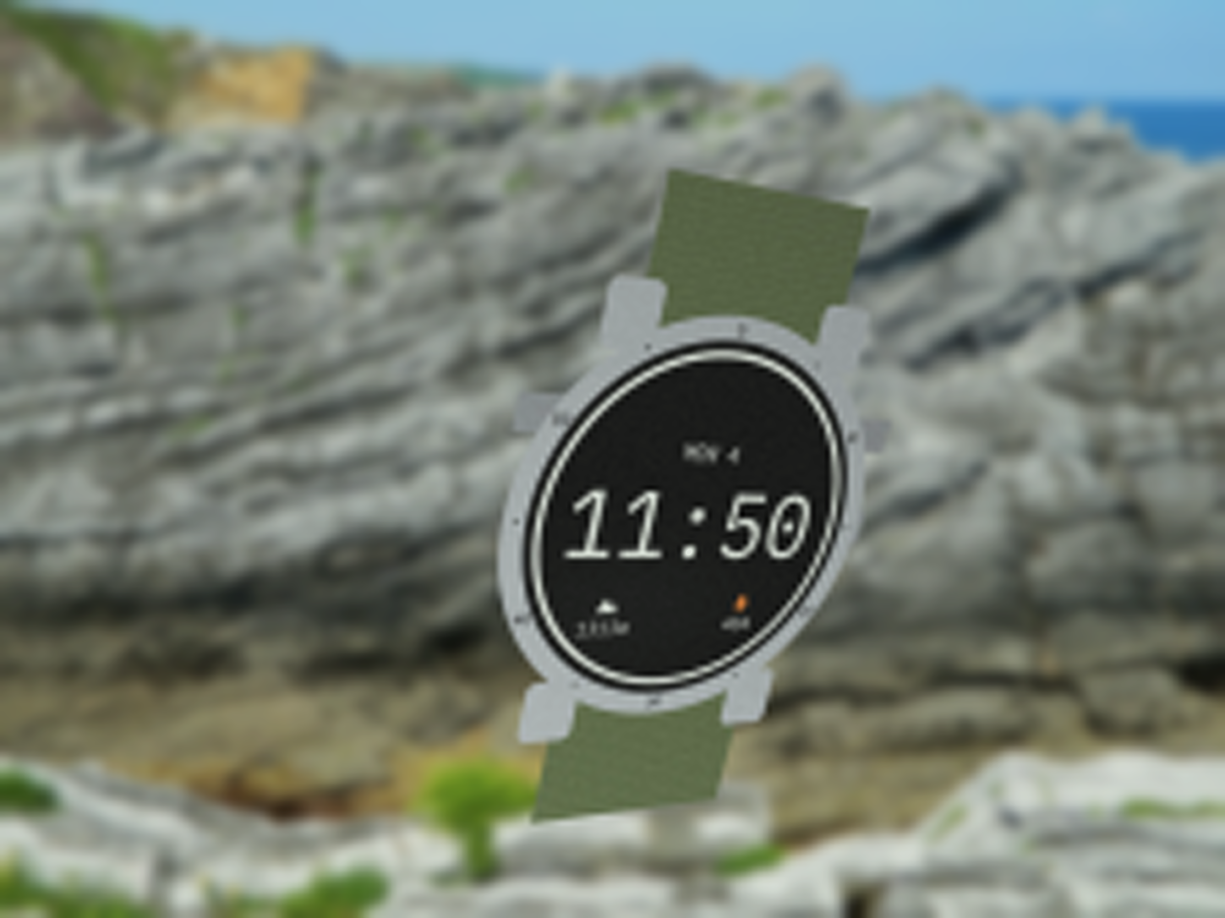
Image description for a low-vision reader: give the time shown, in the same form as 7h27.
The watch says 11h50
